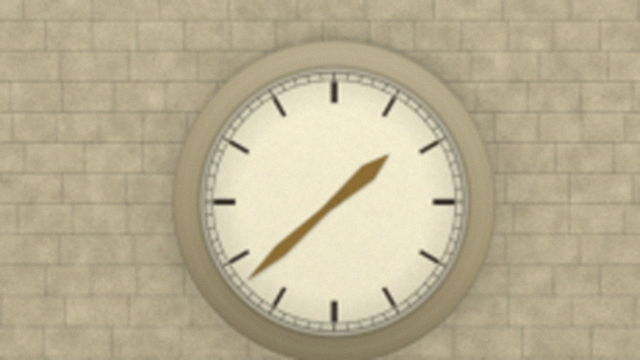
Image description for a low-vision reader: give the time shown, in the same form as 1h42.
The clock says 1h38
